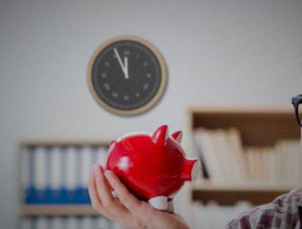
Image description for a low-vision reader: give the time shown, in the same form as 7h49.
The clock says 11h56
